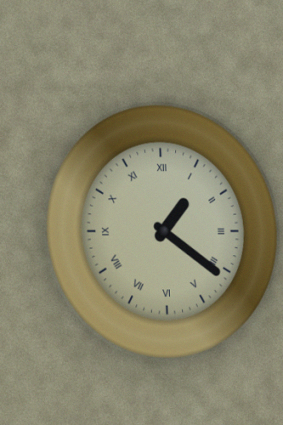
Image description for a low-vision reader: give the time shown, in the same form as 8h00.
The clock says 1h21
